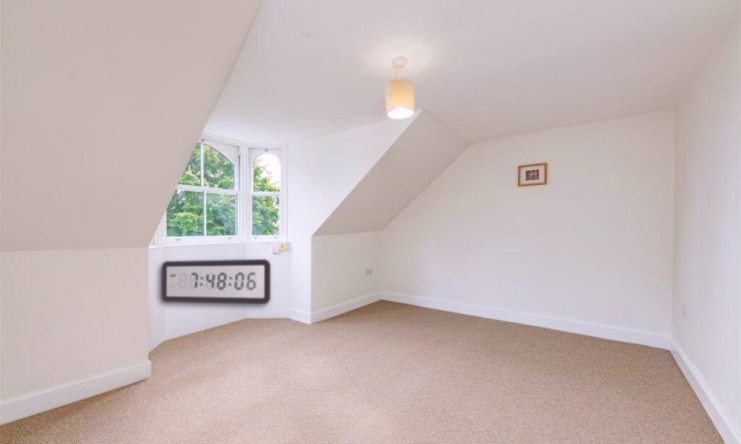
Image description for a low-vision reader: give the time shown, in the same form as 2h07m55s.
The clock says 7h48m06s
